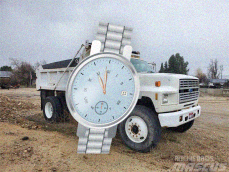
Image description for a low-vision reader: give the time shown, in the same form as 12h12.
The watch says 10h59
